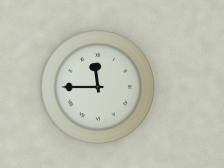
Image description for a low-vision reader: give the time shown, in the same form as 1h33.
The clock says 11h45
